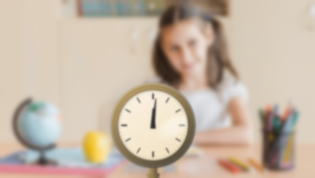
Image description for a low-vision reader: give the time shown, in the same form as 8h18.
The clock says 12h01
